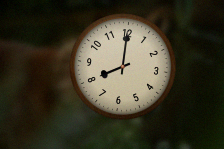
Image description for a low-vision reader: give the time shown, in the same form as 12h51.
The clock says 8h00
